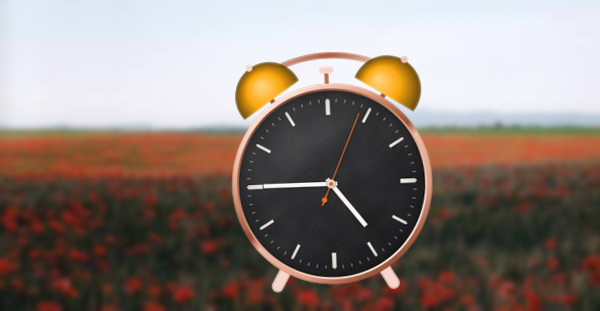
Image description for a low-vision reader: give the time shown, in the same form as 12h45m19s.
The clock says 4h45m04s
